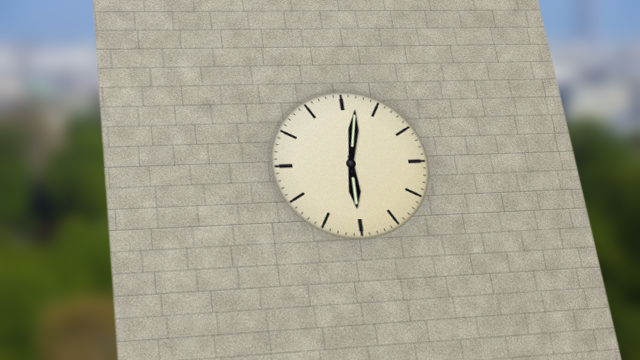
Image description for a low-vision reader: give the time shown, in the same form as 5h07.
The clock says 6h02
